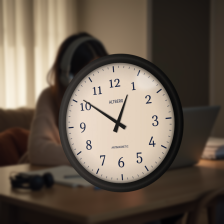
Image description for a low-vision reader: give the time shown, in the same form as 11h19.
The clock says 12h51
